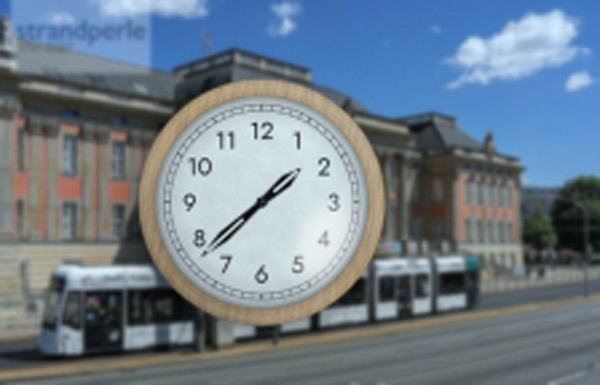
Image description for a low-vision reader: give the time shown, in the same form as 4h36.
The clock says 1h38
